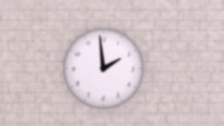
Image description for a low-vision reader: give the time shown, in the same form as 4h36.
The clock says 1h59
